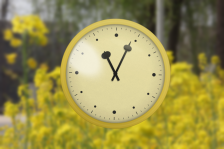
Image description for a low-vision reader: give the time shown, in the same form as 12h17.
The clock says 11h04
